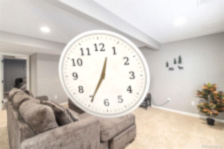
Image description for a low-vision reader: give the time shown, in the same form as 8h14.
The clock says 12h35
